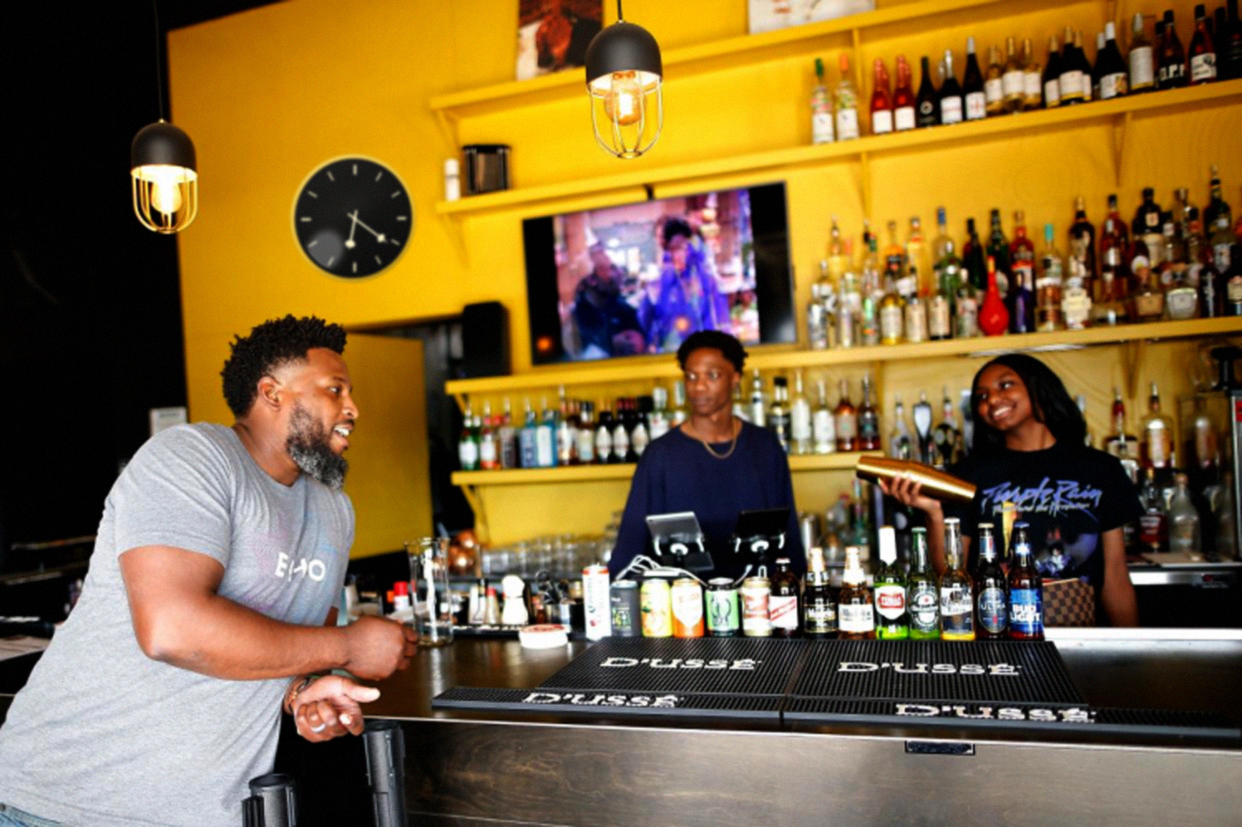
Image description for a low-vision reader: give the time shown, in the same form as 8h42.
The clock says 6h21
